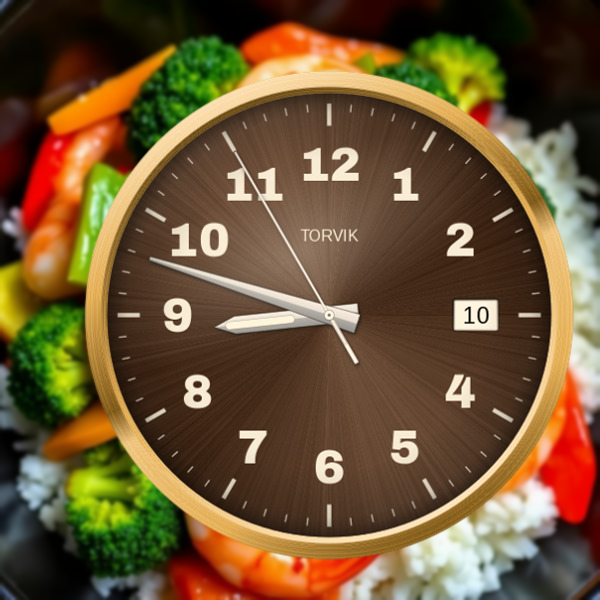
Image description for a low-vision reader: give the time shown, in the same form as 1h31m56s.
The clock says 8h47m55s
